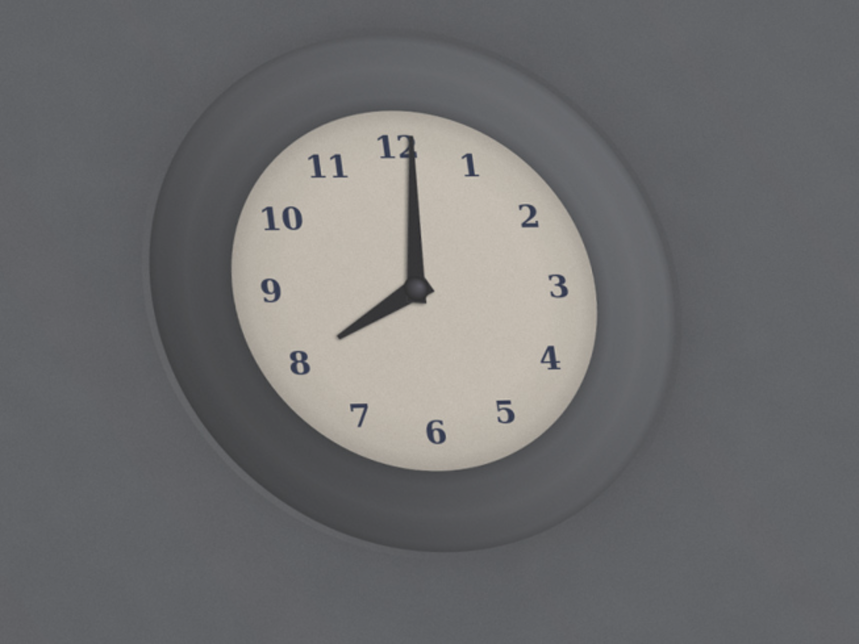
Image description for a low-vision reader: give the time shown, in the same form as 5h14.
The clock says 8h01
